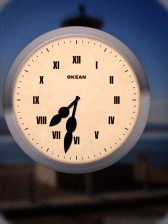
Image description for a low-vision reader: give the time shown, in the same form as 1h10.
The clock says 7h32
